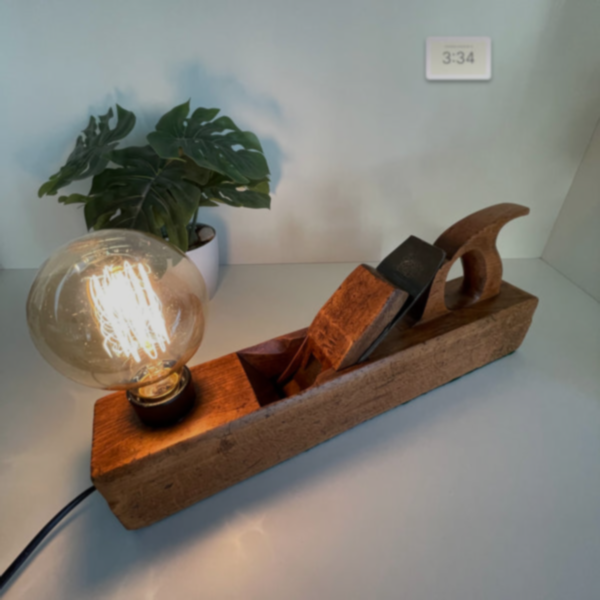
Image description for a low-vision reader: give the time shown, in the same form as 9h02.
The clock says 3h34
